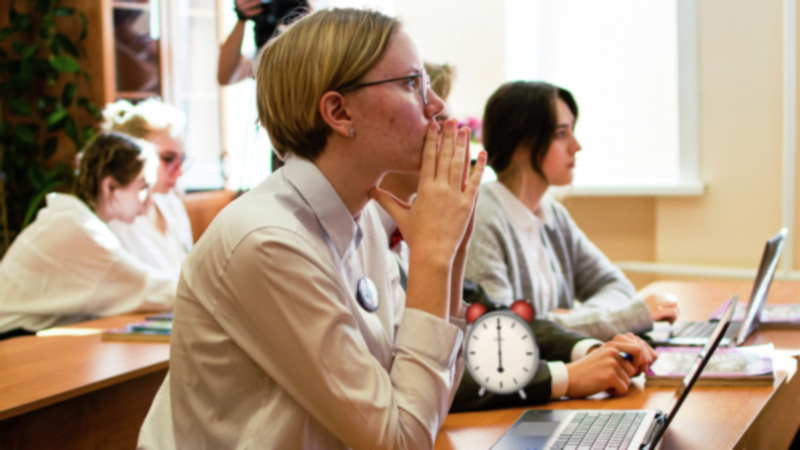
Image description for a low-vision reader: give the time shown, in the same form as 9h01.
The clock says 6h00
